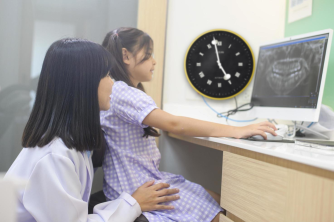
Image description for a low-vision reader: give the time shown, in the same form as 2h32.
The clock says 4h58
